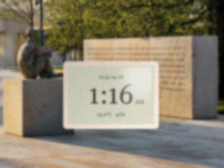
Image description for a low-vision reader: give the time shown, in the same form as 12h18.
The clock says 1h16
